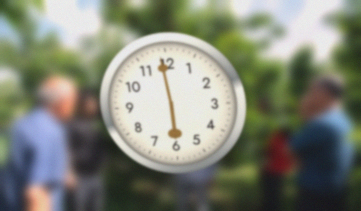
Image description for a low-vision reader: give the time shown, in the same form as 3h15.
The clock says 5h59
